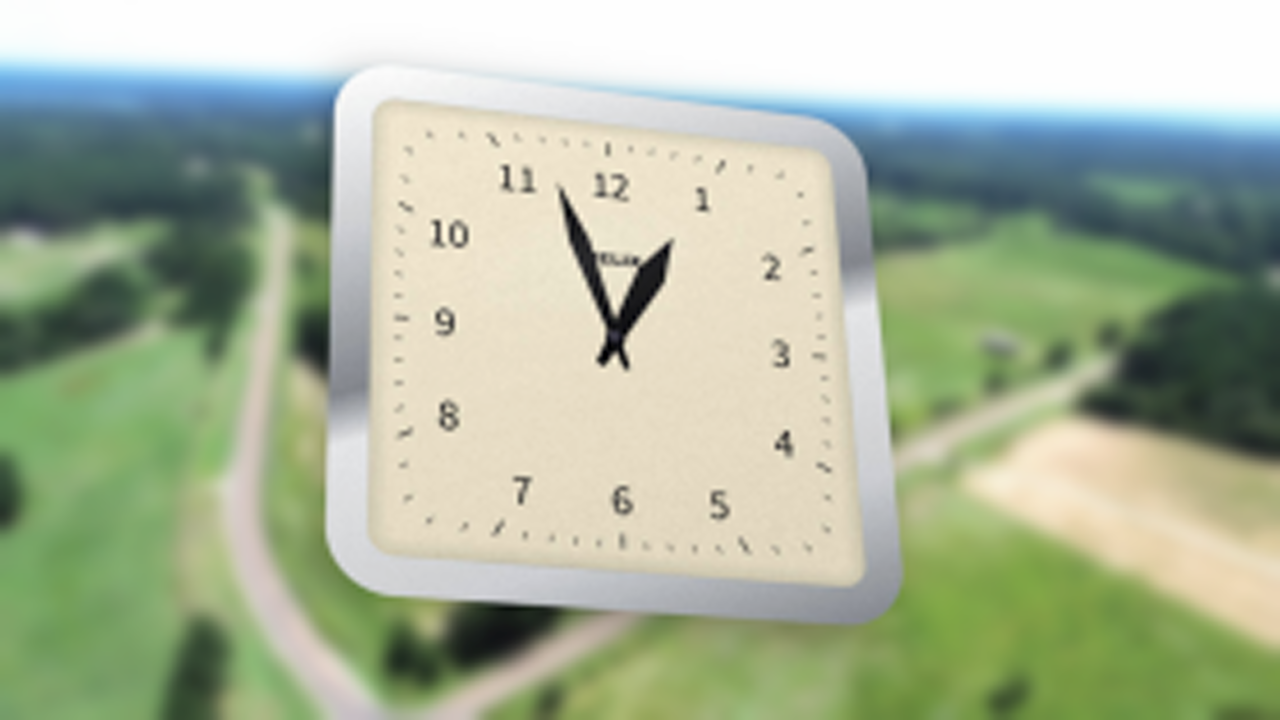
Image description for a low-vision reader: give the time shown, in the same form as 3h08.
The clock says 12h57
